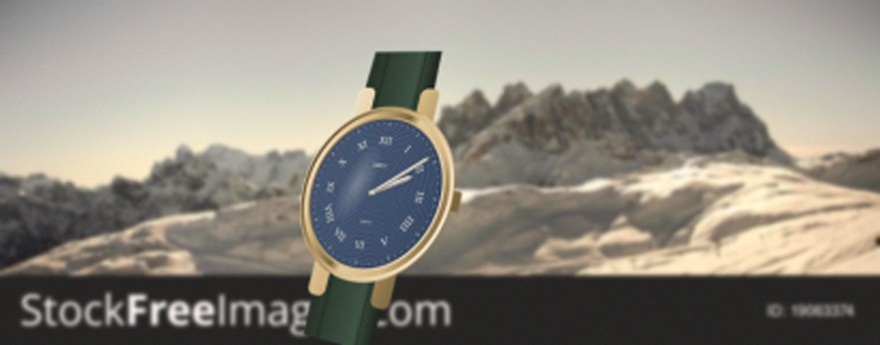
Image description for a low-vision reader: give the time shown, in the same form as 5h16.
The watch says 2h09
